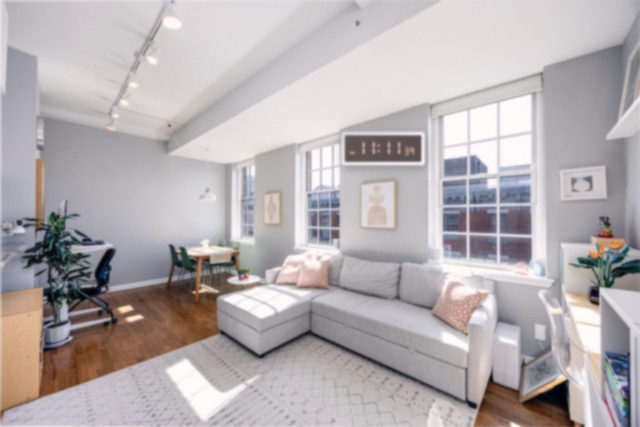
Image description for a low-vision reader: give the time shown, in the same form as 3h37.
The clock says 11h11
